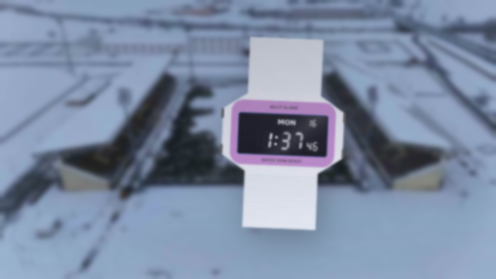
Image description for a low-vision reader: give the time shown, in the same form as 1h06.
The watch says 1h37
